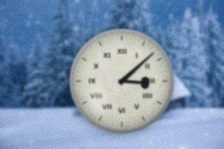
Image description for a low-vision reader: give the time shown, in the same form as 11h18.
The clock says 3h08
